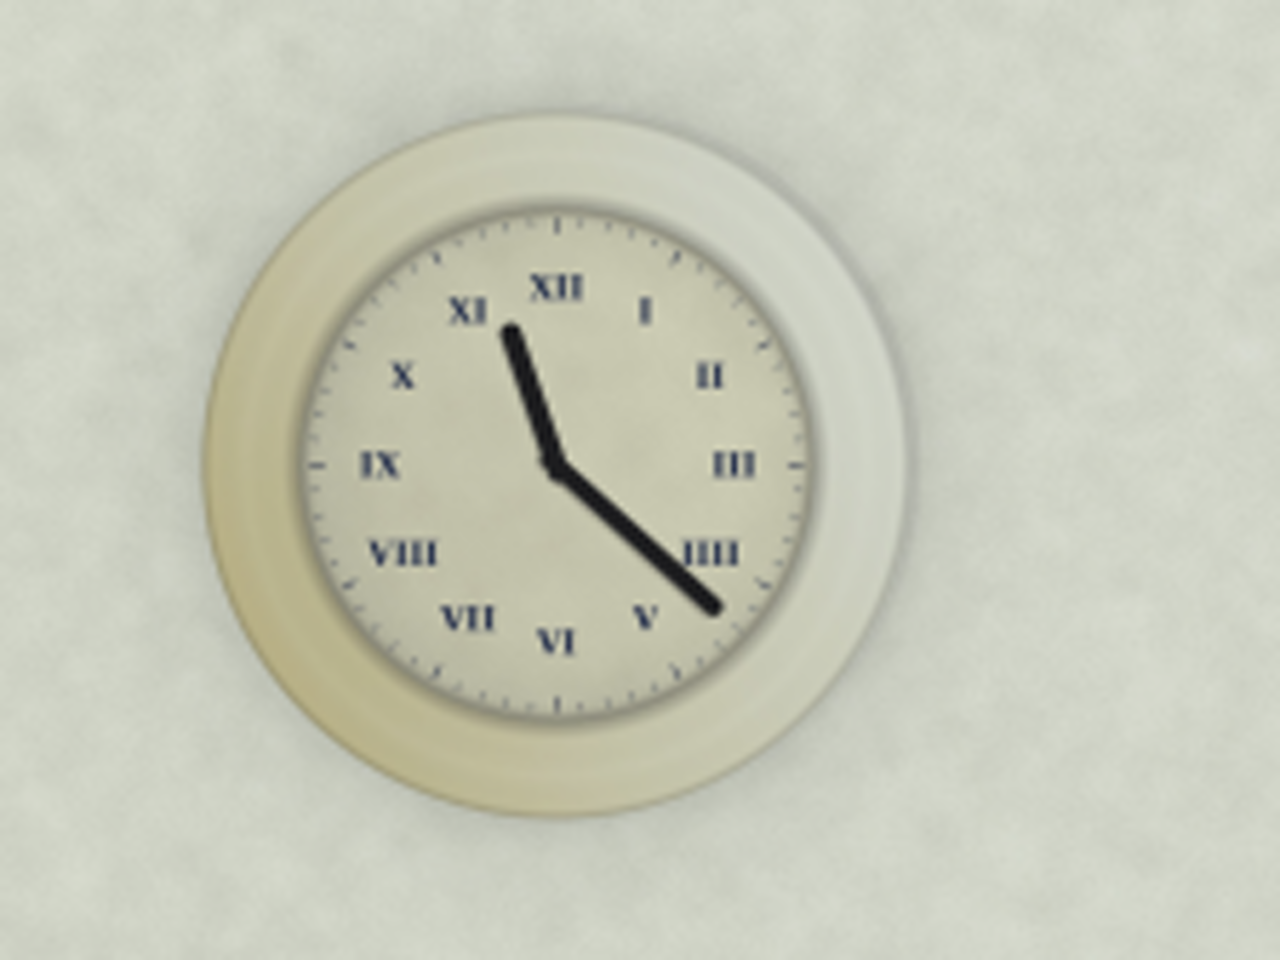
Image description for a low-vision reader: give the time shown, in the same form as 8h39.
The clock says 11h22
